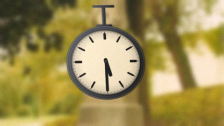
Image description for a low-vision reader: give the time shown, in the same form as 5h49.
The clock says 5h30
